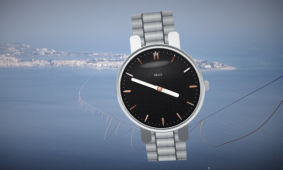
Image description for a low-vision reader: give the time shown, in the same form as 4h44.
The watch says 3h49
